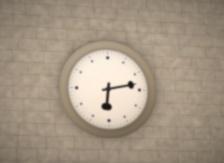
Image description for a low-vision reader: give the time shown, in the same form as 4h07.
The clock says 6h13
